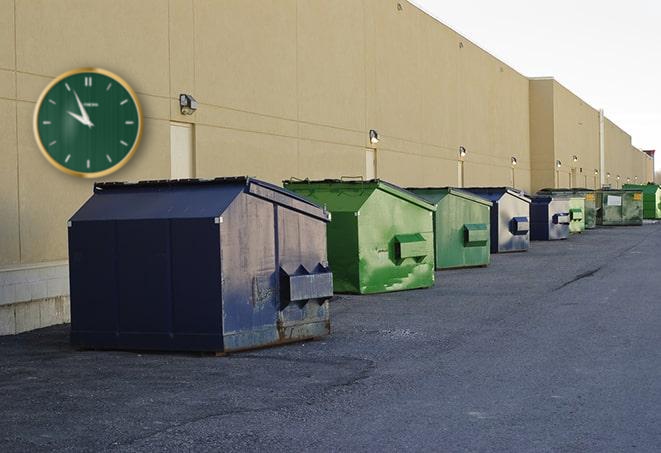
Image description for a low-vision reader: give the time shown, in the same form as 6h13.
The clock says 9h56
